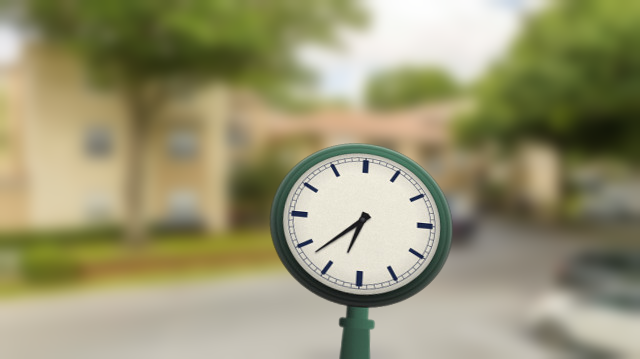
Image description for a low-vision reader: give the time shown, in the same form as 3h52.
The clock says 6h38
